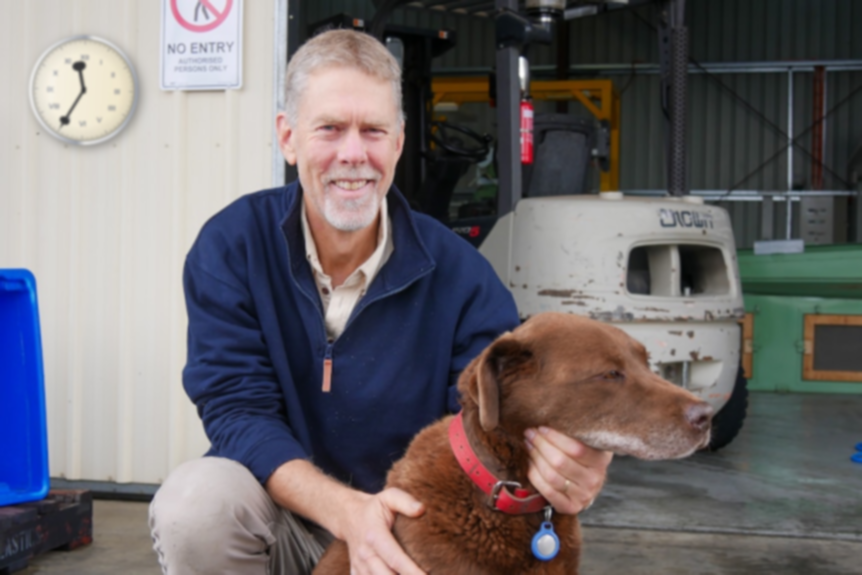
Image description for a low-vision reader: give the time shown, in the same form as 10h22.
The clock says 11h35
